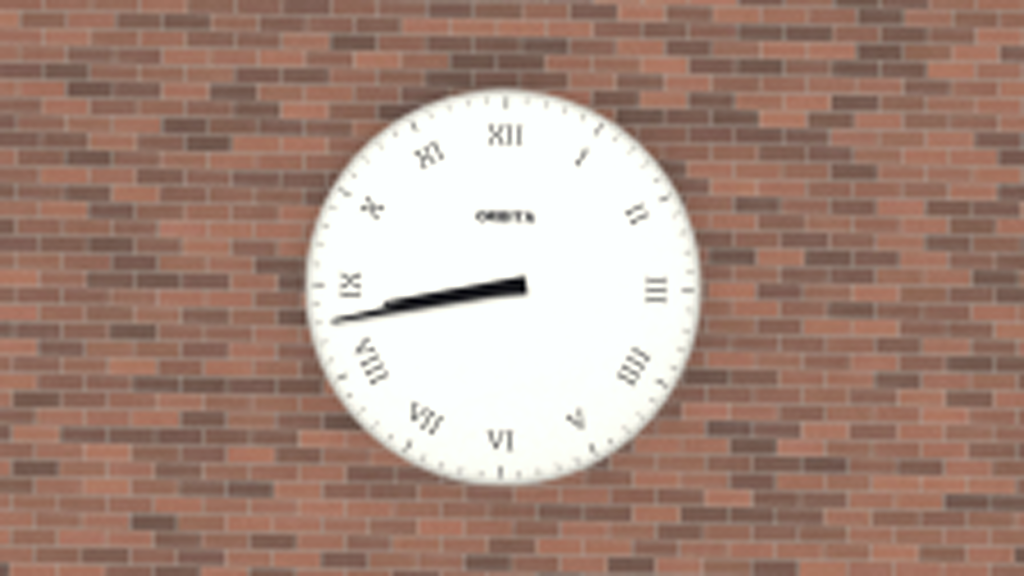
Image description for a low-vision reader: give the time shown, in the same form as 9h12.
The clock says 8h43
